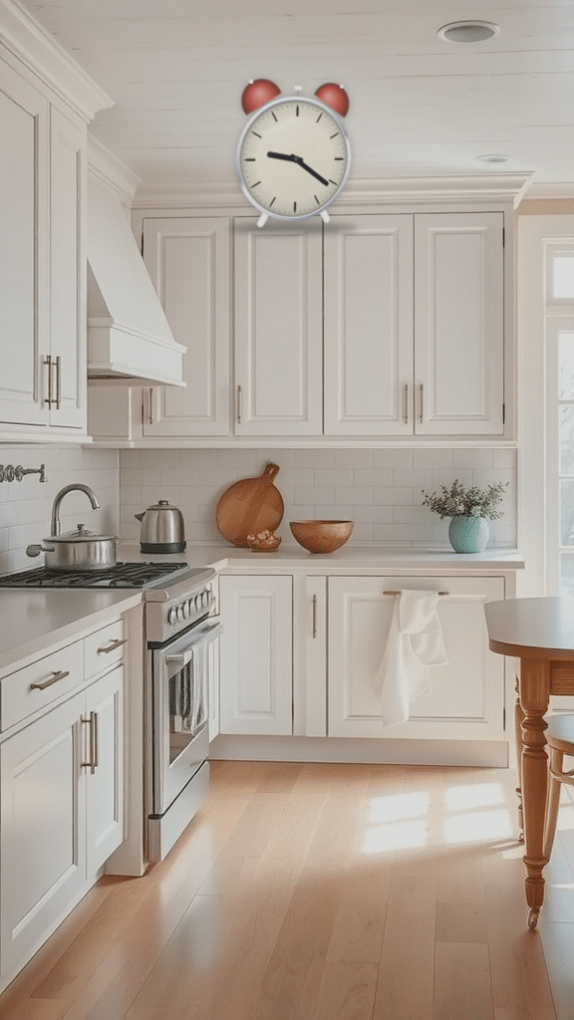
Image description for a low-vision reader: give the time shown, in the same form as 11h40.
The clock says 9h21
